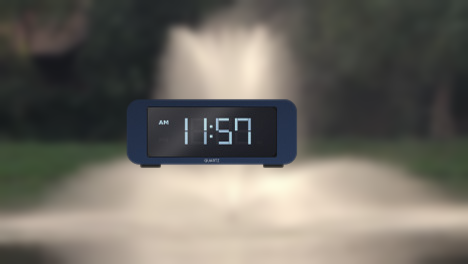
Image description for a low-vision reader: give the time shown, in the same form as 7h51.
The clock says 11h57
